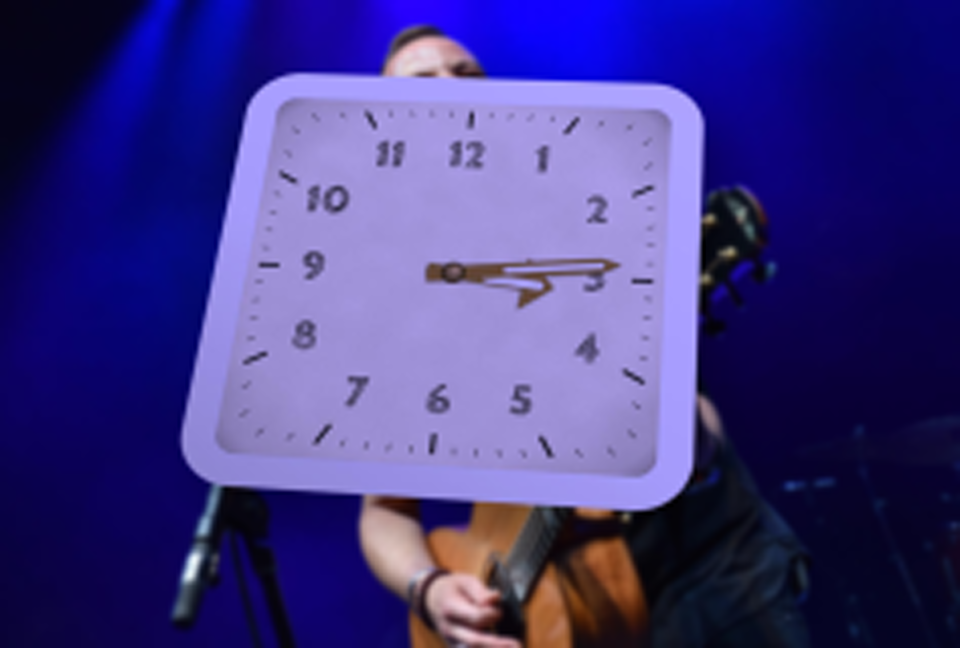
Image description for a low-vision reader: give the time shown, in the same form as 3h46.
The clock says 3h14
